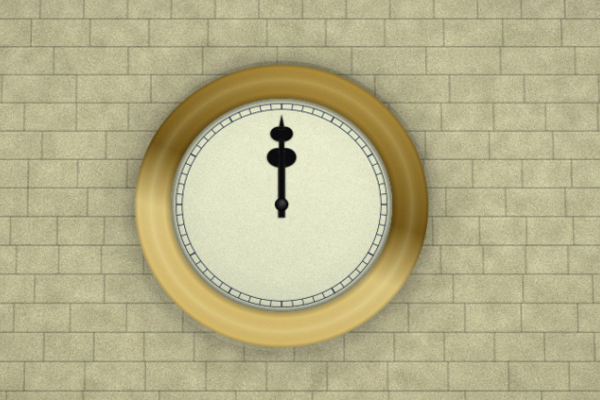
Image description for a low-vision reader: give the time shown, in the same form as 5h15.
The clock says 12h00
